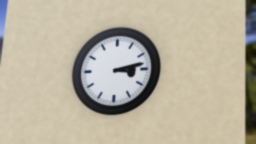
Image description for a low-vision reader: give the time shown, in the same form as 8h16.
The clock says 3h13
